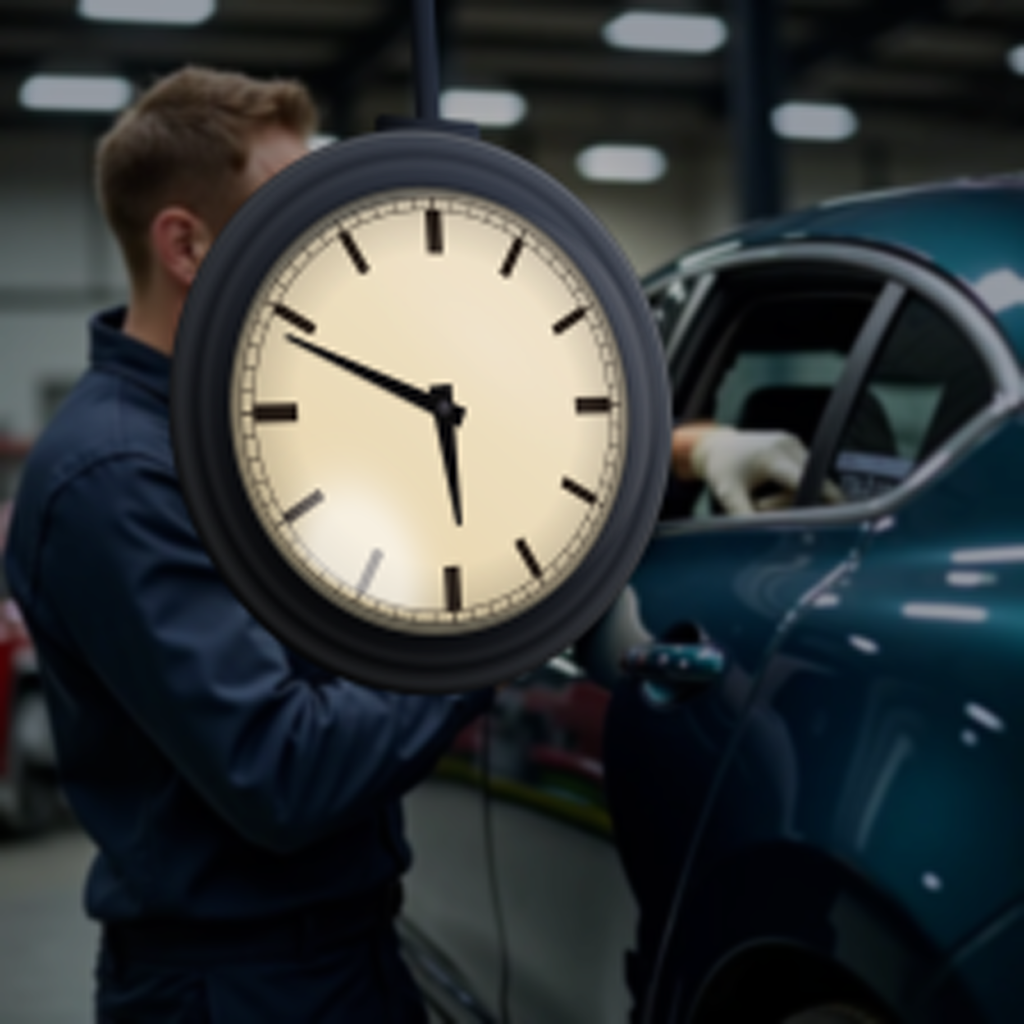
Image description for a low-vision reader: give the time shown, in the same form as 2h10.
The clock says 5h49
